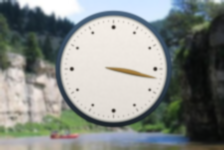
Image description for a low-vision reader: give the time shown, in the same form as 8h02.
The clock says 3h17
